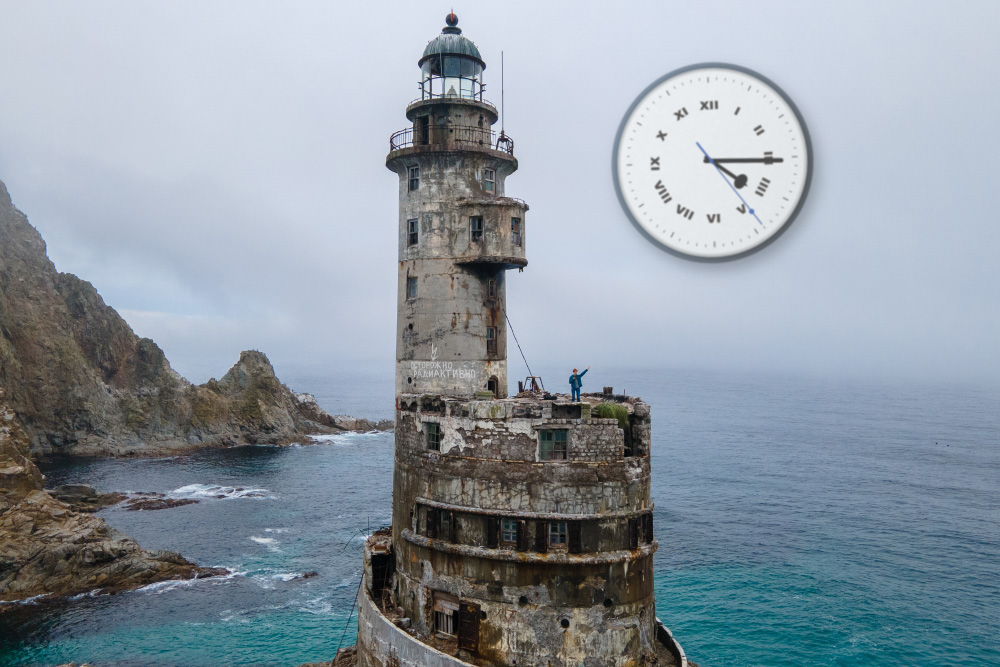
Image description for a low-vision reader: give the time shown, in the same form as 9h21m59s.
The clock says 4h15m24s
